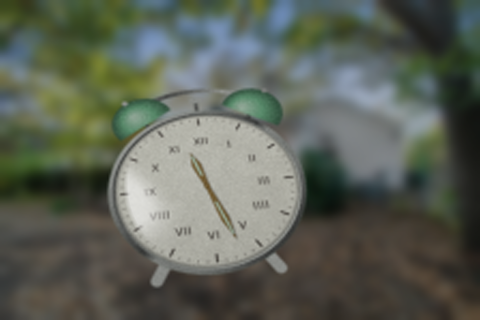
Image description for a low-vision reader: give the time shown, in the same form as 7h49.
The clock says 11h27
